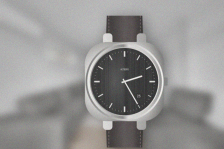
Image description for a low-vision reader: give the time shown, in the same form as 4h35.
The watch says 2h25
